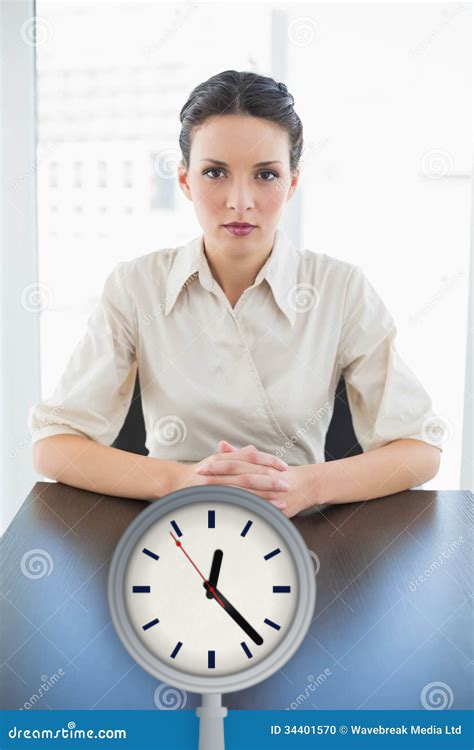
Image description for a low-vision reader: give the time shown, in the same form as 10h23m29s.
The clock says 12h22m54s
